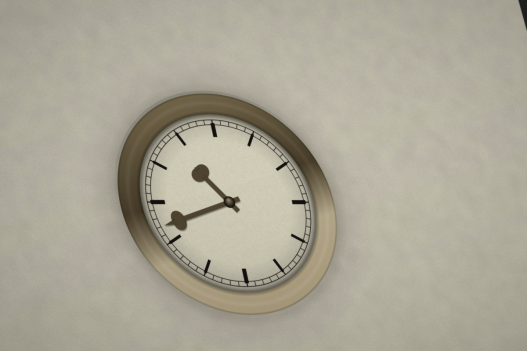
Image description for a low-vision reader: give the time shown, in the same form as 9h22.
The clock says 10h42
